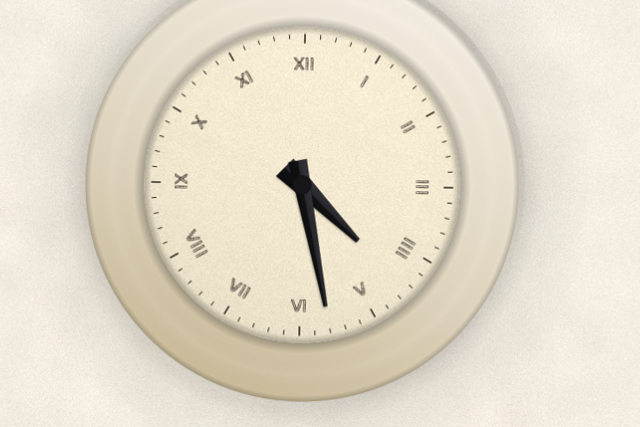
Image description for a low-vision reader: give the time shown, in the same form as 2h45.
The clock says 4h28
